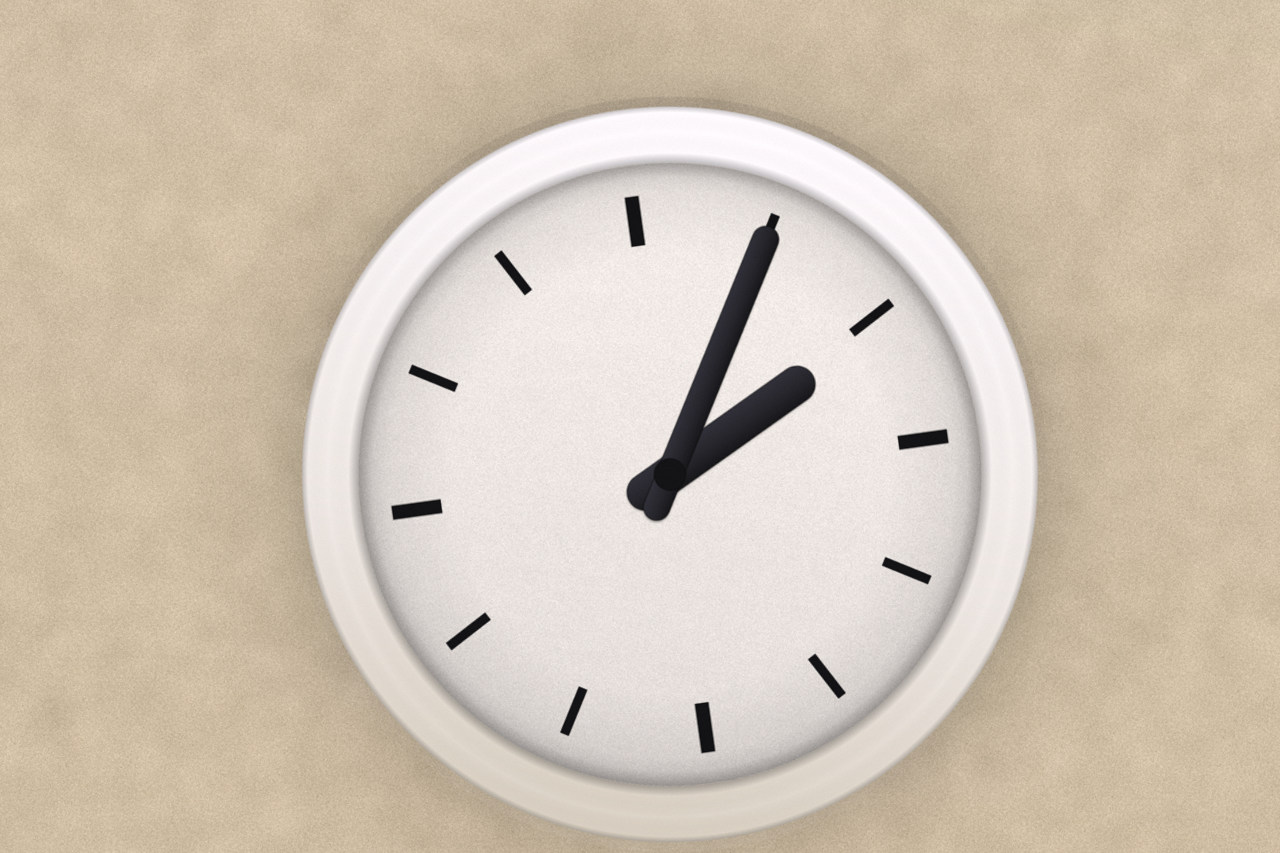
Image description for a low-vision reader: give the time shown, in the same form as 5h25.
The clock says 2h05
